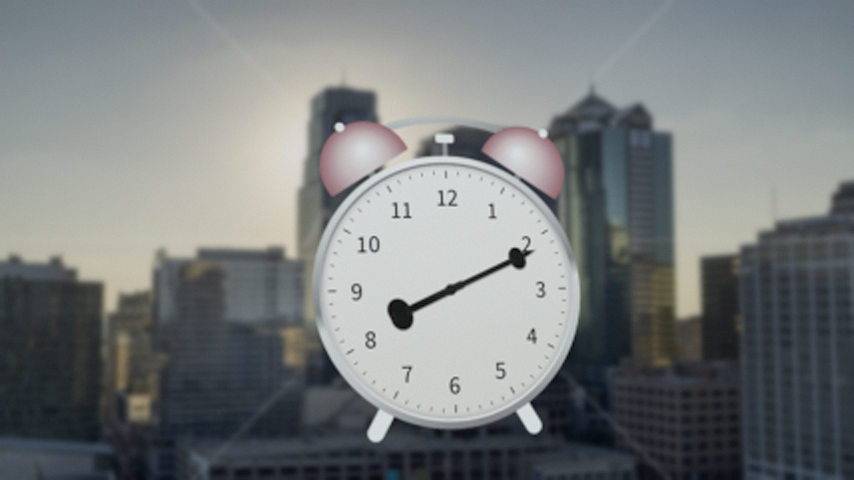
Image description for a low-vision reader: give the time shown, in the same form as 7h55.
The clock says 8h11
